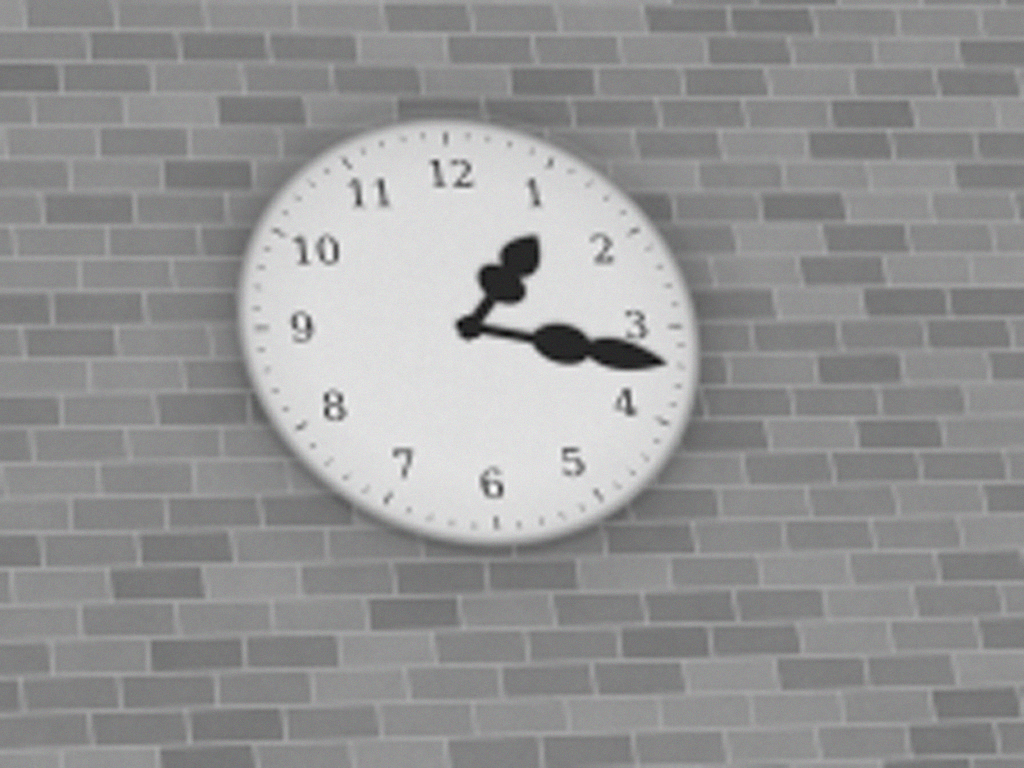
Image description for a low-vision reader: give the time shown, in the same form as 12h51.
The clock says 1h17
